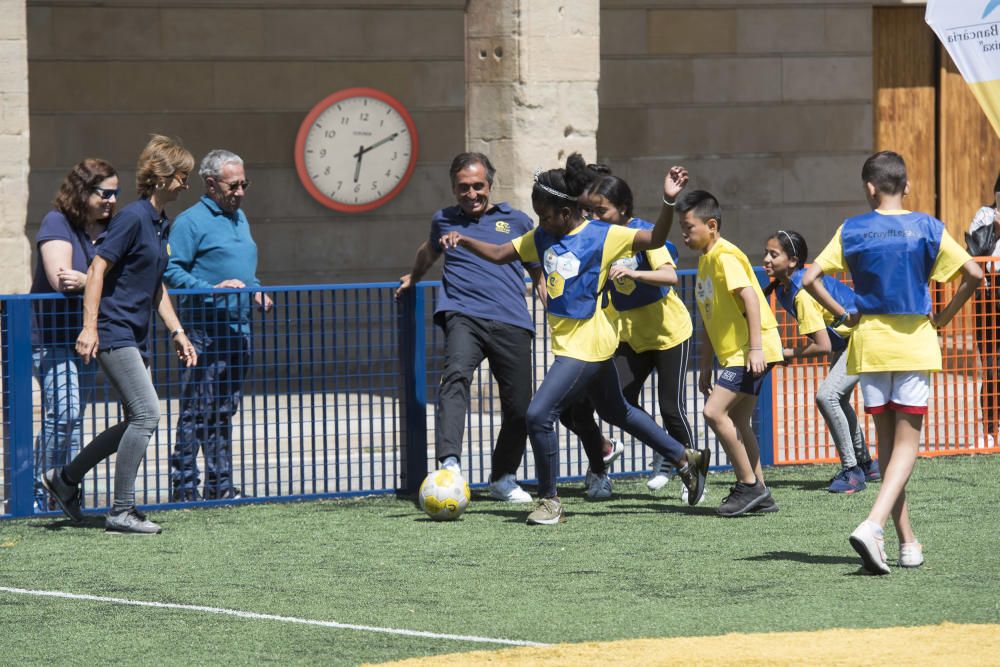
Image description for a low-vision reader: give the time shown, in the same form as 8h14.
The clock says 6h10
